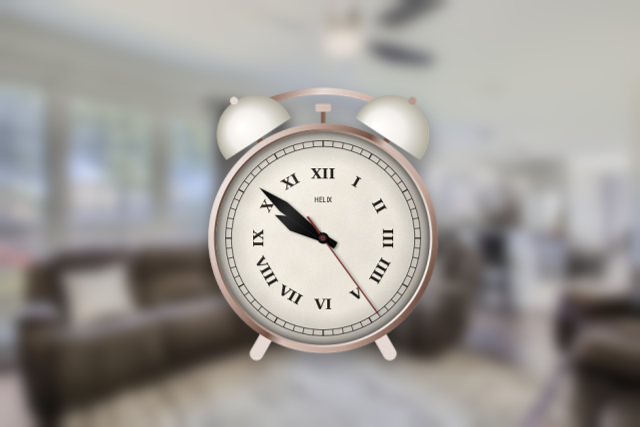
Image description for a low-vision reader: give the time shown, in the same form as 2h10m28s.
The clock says 9h51m24s
